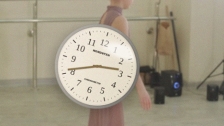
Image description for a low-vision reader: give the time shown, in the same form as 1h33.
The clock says 2h41
